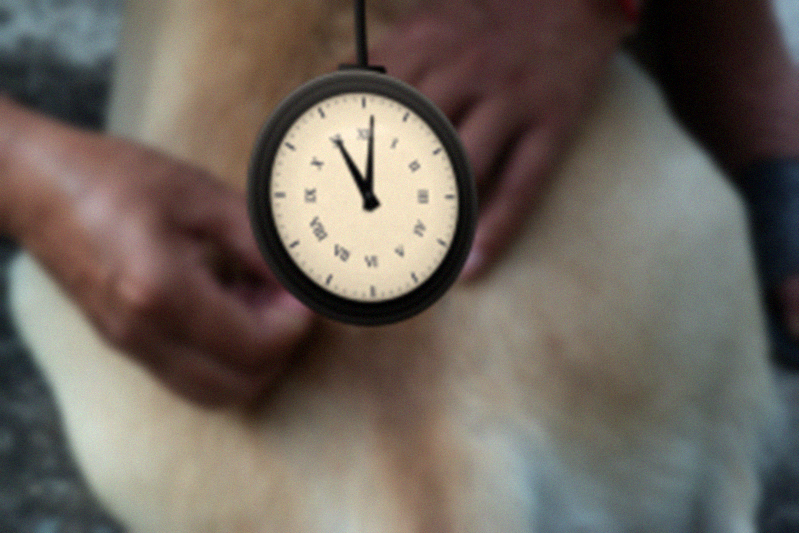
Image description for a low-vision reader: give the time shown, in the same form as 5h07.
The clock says 11h01
